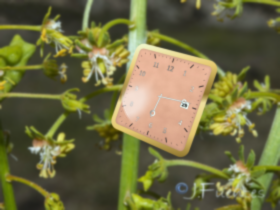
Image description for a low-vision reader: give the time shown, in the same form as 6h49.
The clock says 6h14
